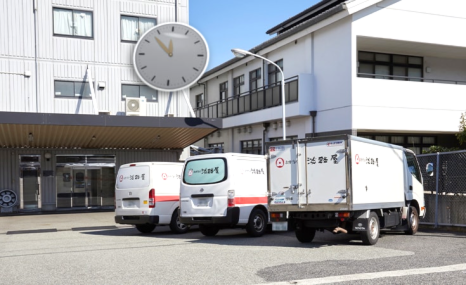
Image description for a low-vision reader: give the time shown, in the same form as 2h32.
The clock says 11h53
